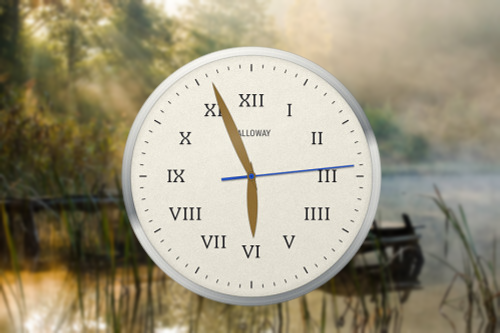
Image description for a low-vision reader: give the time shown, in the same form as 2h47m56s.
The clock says 5h56m14s
